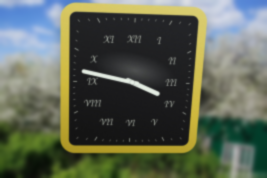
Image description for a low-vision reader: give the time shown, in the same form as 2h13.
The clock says 3h47
